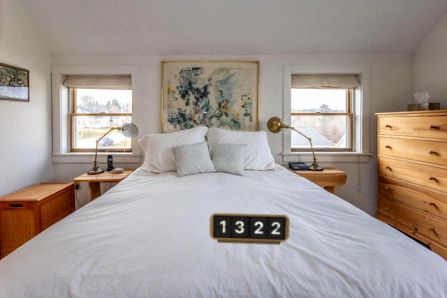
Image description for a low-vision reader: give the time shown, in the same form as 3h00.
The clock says 13h22
